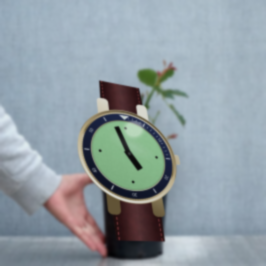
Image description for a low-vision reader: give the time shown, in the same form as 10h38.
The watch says 4h57
